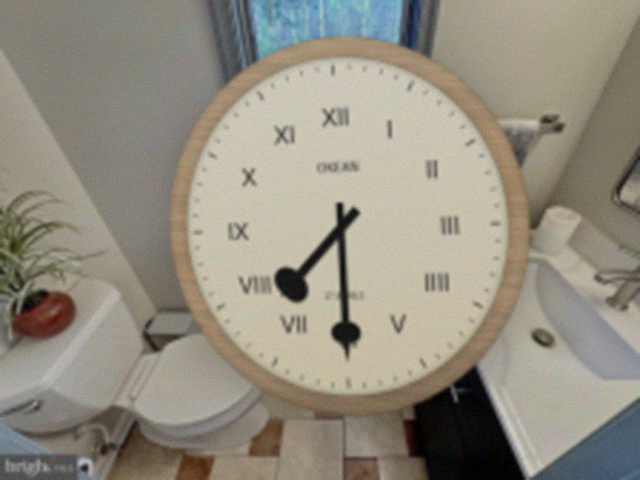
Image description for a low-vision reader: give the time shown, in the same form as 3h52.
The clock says 7h30
